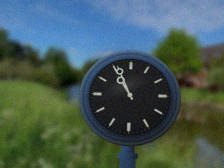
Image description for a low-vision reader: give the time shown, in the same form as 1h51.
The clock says 10h56
